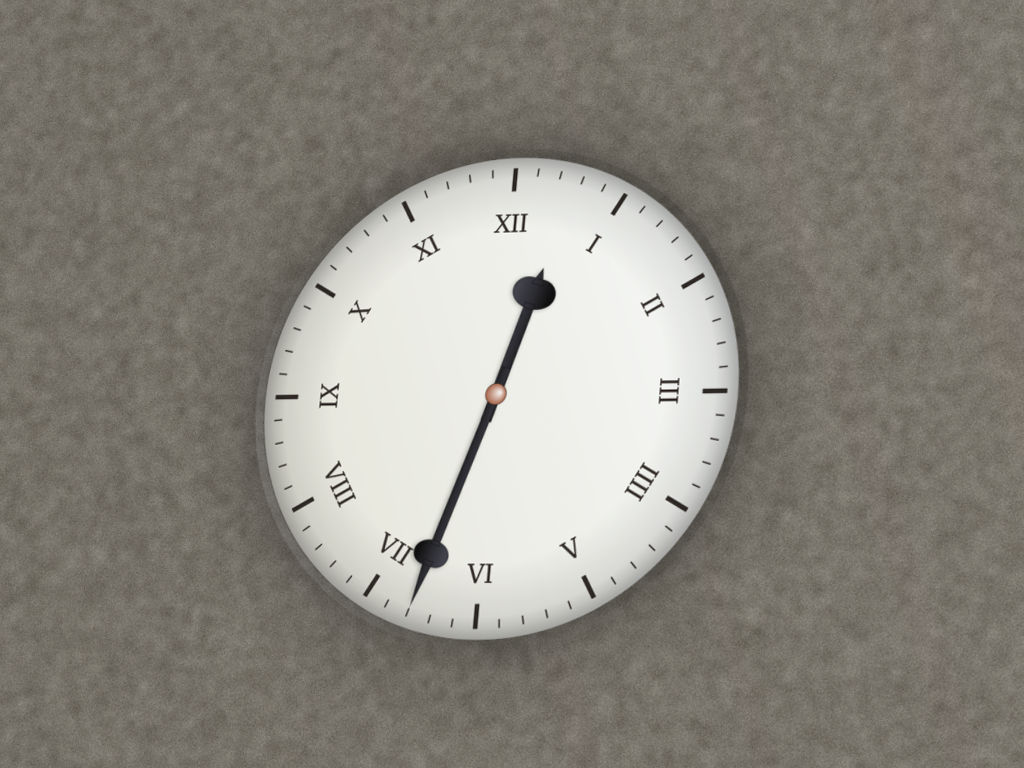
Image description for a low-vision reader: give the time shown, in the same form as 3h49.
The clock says 12h33
